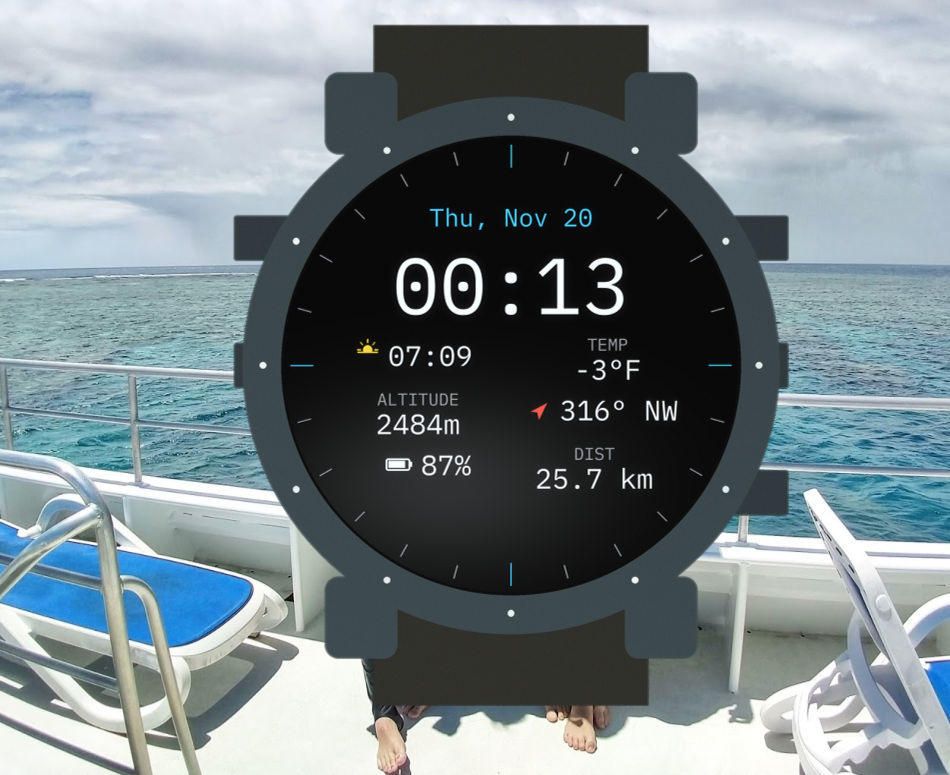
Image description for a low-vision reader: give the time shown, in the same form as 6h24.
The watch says 0h13
